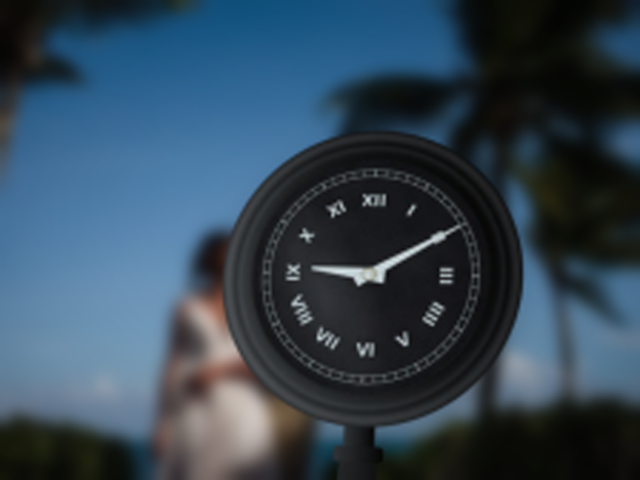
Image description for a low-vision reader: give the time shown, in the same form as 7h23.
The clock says 9h10
